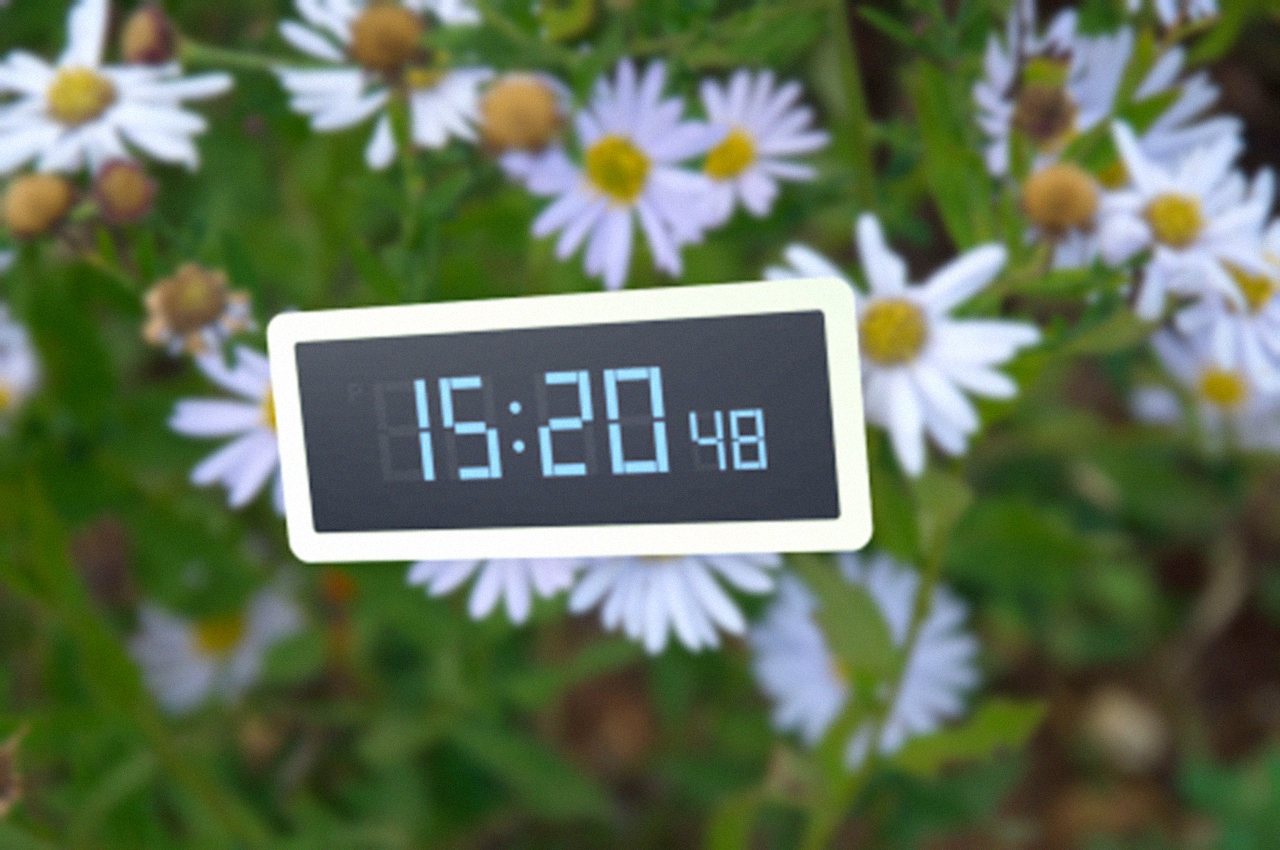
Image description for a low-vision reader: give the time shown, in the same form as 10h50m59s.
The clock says 15h20m48s
